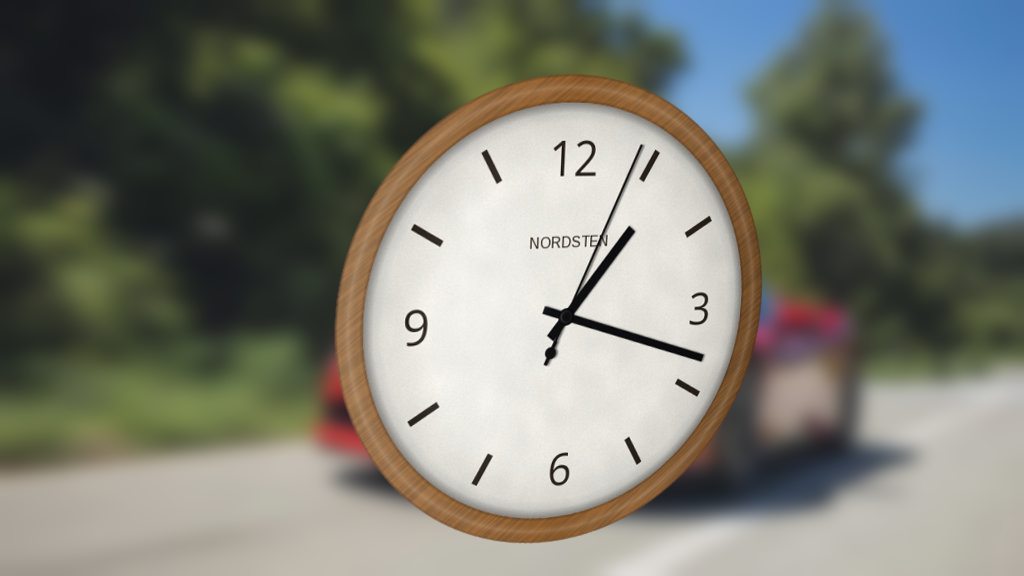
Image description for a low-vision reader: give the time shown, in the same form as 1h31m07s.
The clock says 1h18m04s
